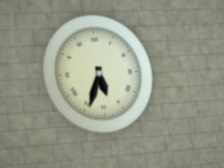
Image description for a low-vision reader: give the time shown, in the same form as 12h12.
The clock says 5h34
